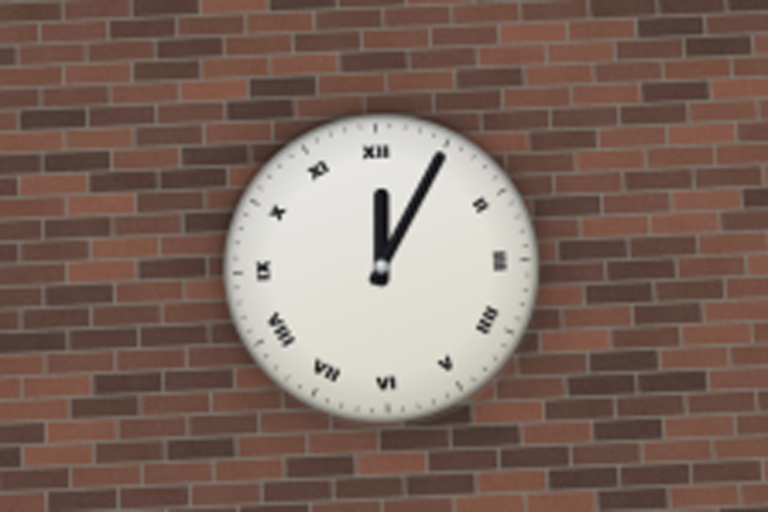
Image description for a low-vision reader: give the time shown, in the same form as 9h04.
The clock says 12h05
